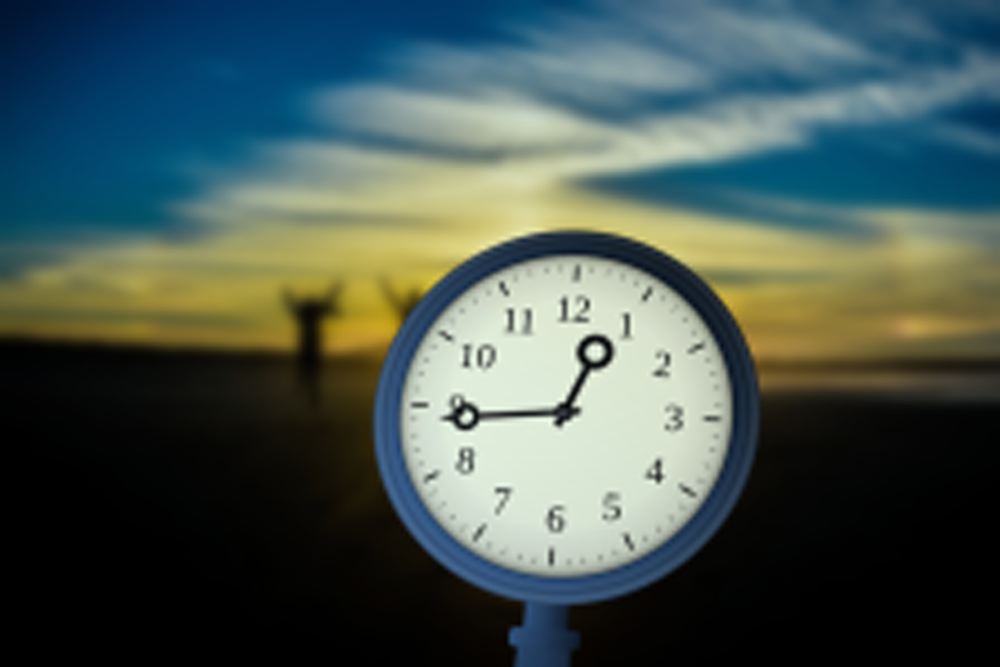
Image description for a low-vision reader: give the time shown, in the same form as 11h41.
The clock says 12h44
